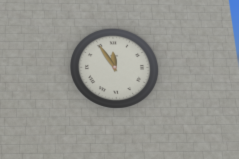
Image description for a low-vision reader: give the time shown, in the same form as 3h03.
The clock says 11h55
